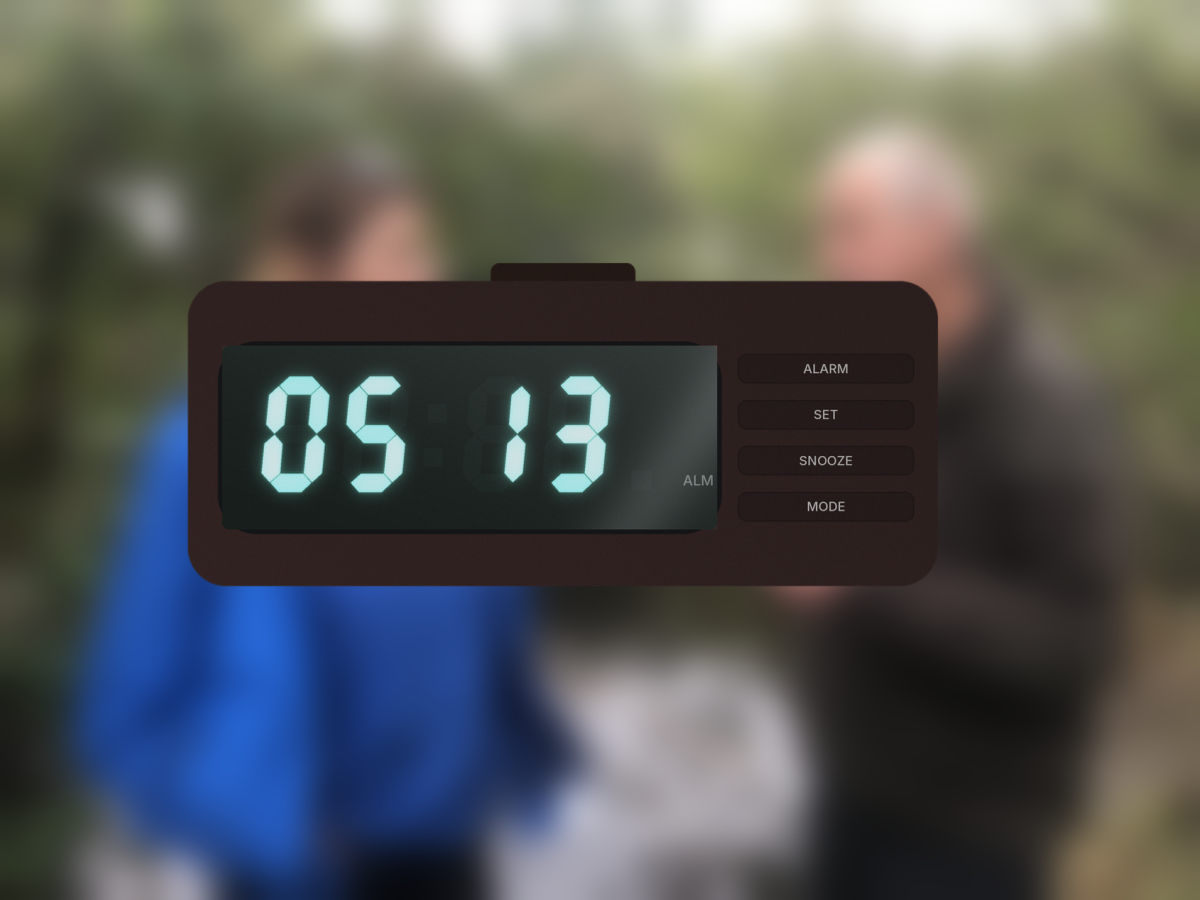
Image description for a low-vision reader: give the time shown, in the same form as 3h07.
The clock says 5h13
